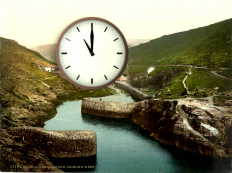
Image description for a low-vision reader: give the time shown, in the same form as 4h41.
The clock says 11h00
